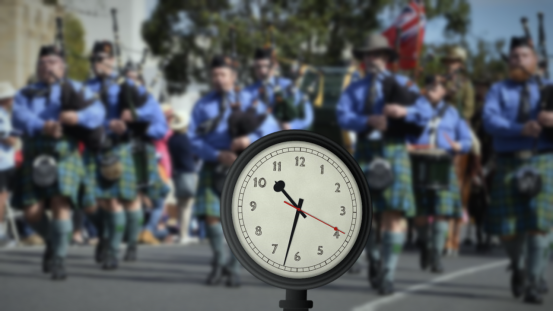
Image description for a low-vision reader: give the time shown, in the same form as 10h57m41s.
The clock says 10h32m19s
